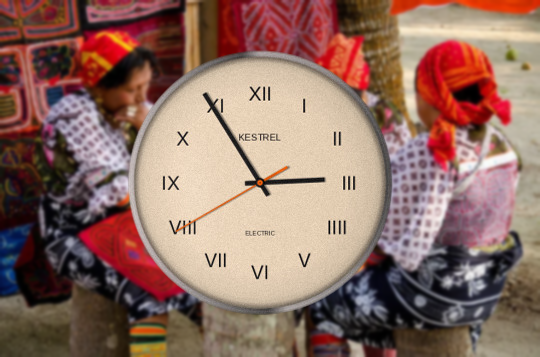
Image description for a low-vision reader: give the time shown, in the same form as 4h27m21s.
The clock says 2h54m40s
